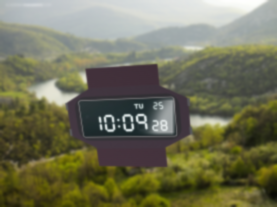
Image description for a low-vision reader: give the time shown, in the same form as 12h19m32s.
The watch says 10h09m28s
